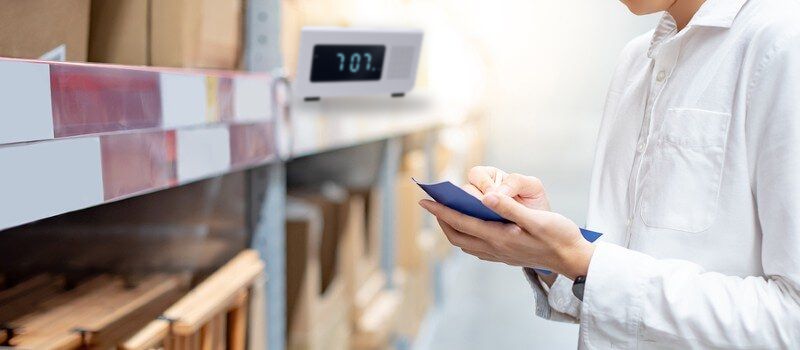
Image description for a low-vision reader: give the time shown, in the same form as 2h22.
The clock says 7h07
